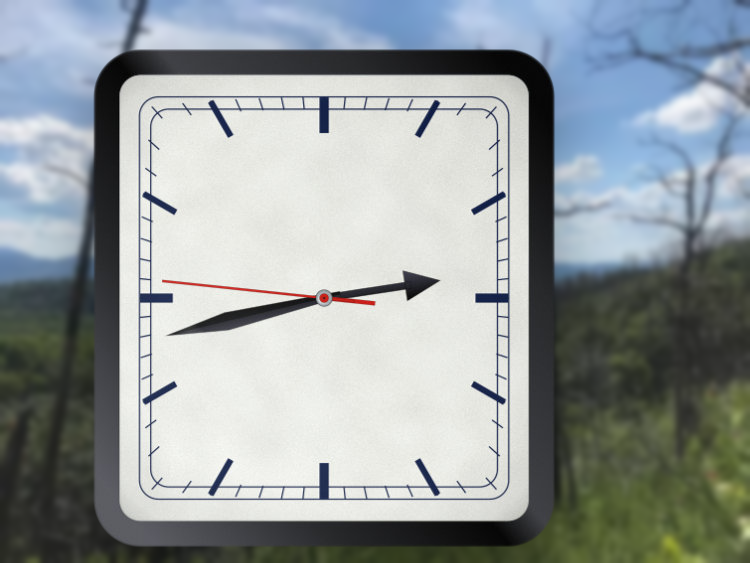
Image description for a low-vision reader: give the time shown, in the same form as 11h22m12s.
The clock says 2h42m46s
